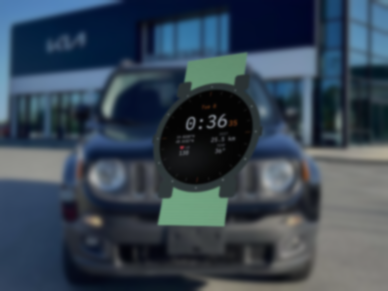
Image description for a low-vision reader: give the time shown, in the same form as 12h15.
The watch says 0h36
